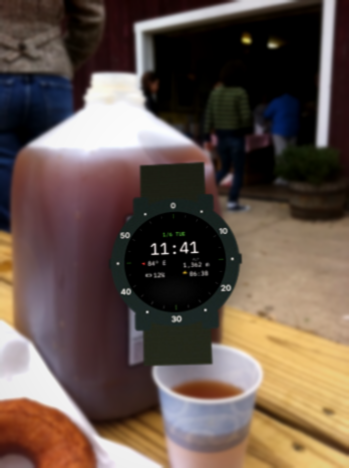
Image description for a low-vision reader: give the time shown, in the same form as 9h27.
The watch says 11h41
